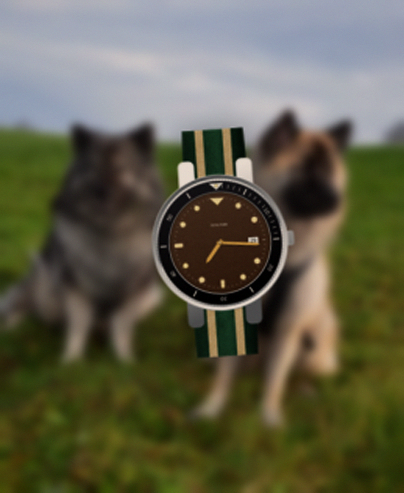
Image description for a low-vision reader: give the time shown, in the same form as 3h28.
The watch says 7h16
